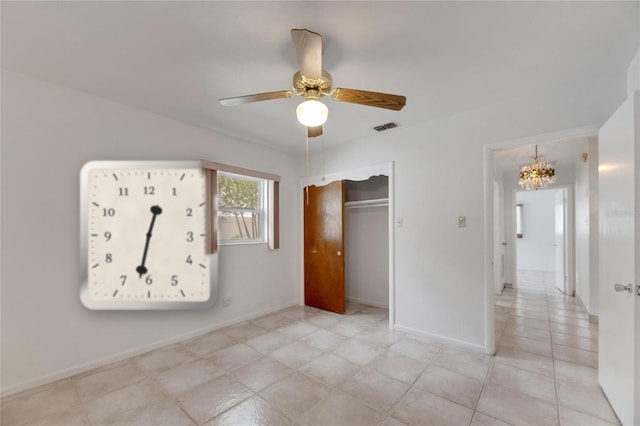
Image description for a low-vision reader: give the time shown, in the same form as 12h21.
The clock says 12h32
